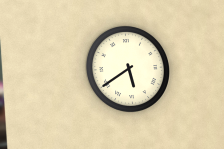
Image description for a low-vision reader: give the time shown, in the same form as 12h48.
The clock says 5h40
